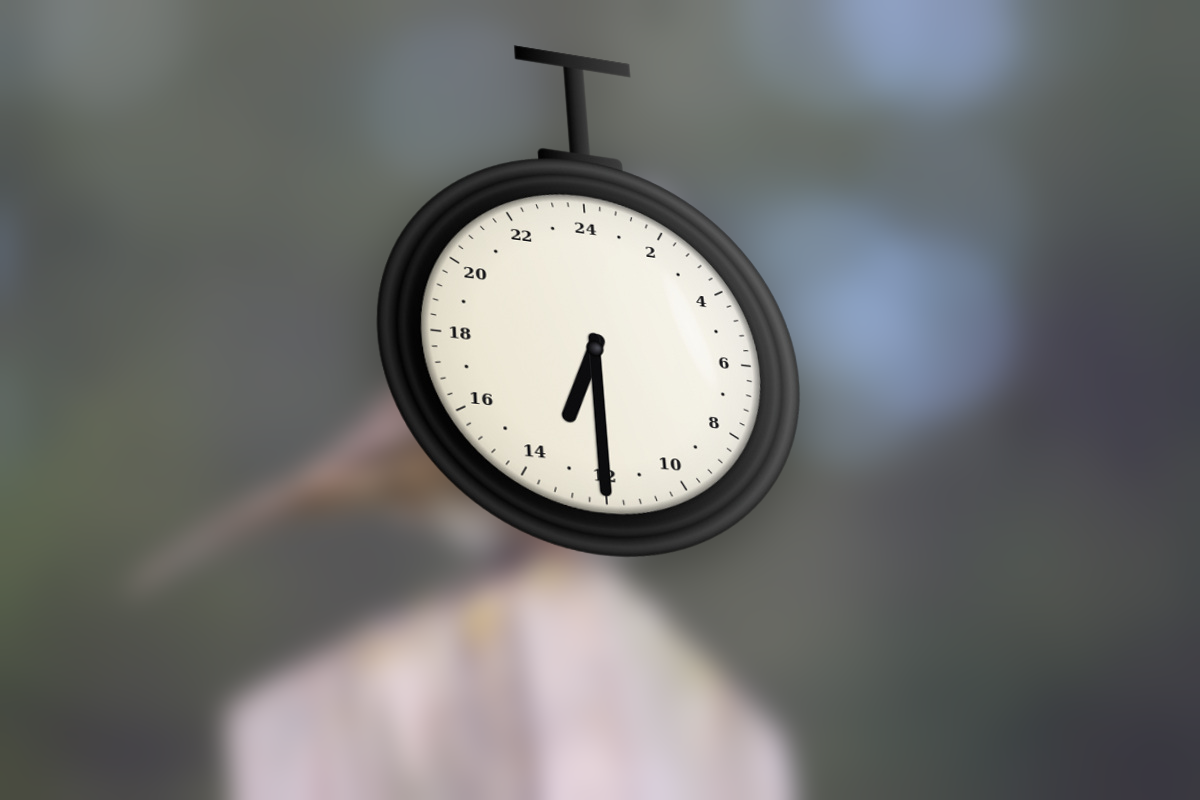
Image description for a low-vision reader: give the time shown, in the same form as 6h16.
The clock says 13h30
